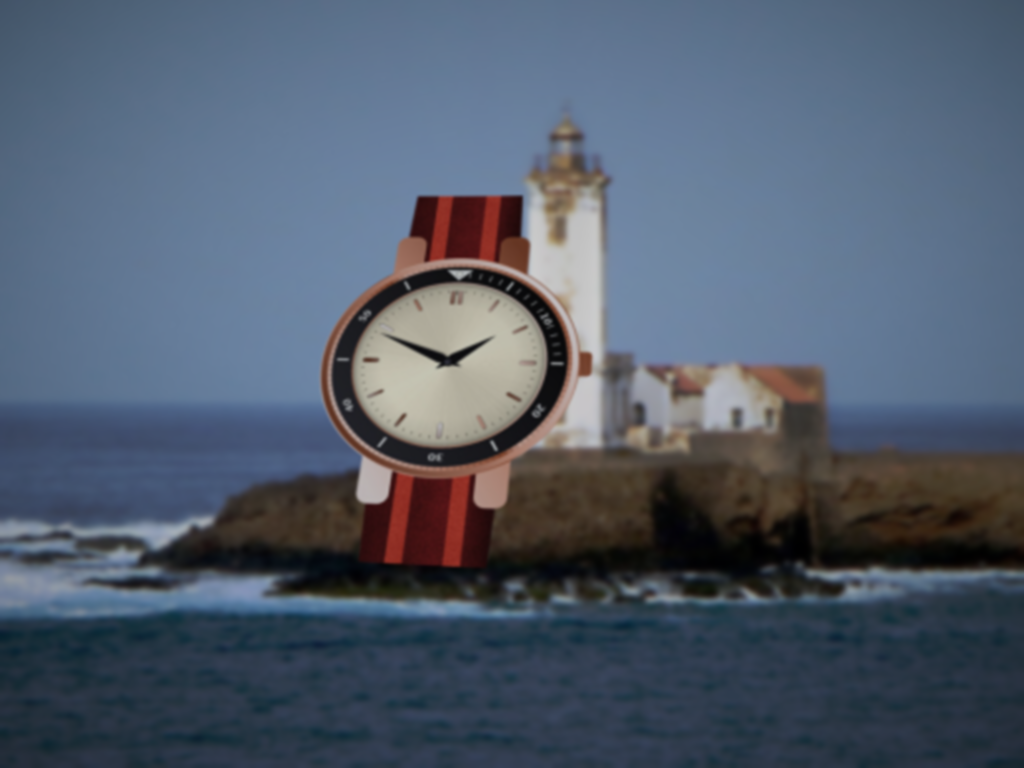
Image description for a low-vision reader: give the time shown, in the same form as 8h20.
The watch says 1h49
